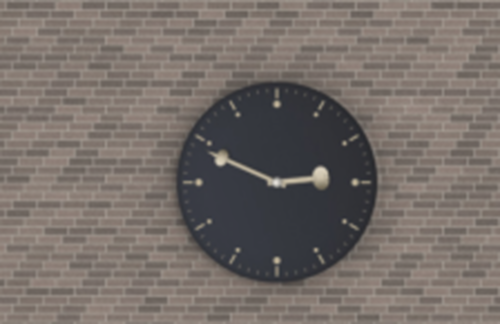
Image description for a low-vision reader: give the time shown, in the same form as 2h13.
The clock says 2h49
